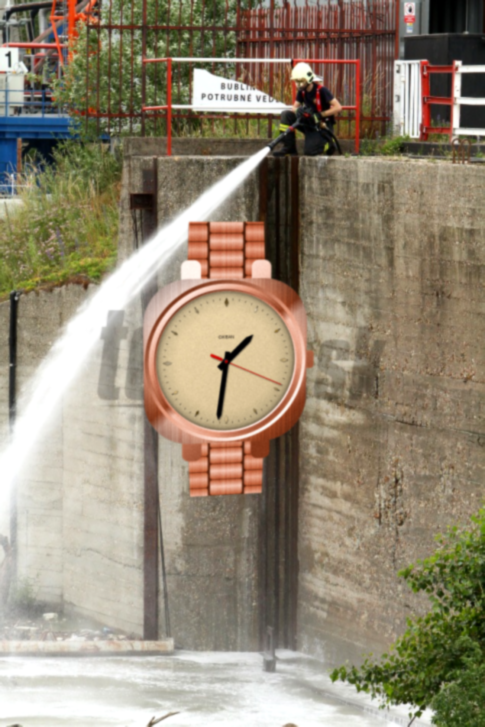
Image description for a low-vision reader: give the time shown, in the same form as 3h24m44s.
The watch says 1h31m19s
